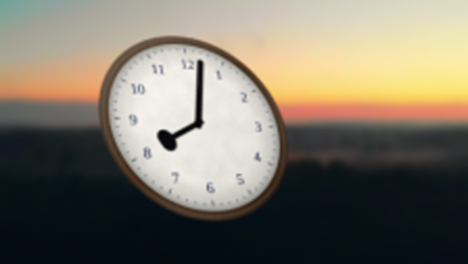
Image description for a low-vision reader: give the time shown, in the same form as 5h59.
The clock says 8h02
